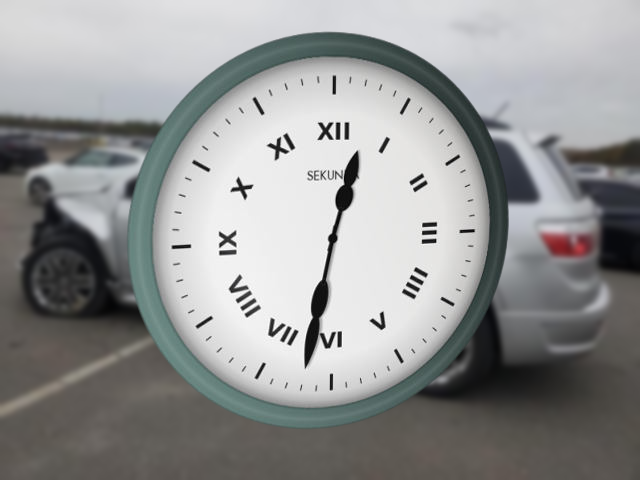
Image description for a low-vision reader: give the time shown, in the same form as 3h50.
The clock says 12h32
